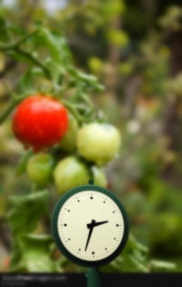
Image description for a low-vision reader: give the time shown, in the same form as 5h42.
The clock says 2h33
